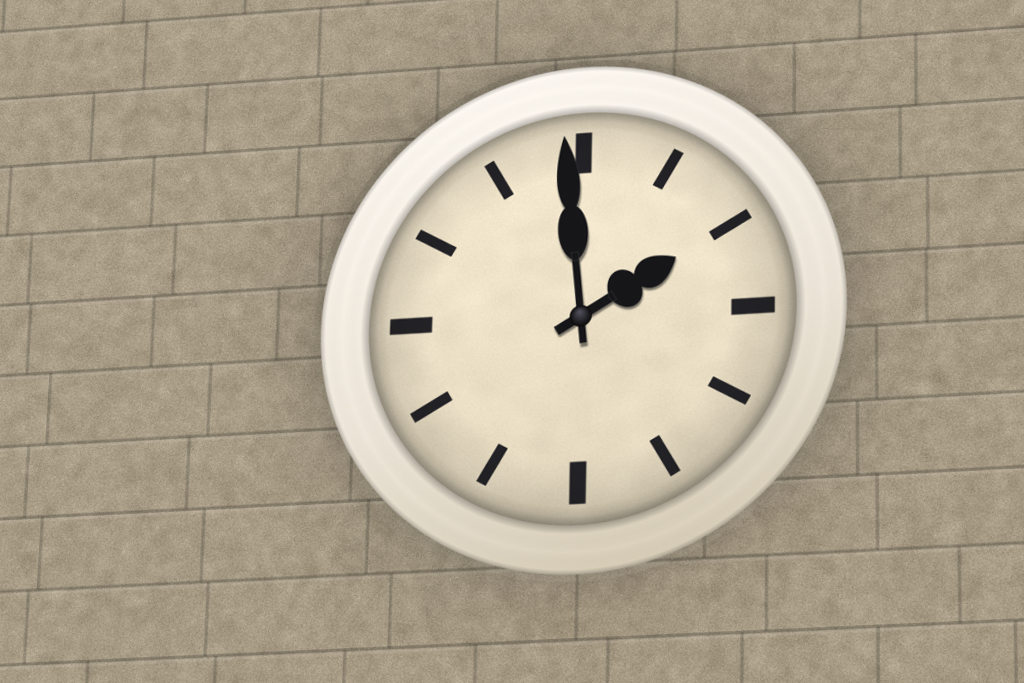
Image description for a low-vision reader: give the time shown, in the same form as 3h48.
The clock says 1h59
